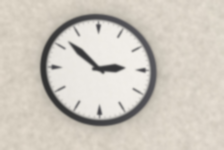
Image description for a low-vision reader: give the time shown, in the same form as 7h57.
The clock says 2h52
